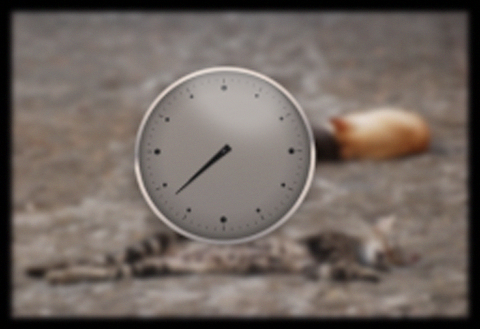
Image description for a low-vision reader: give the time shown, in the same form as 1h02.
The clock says 7h38
